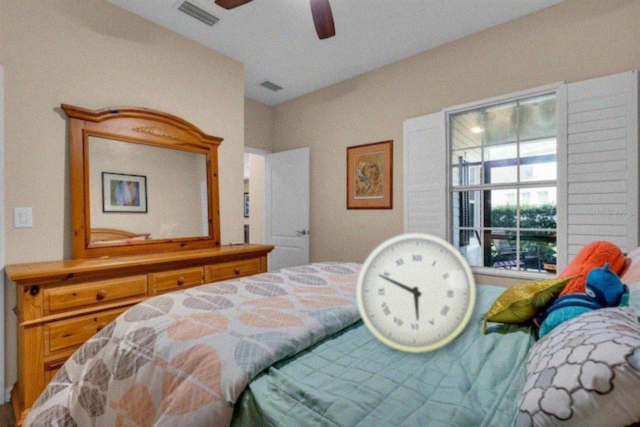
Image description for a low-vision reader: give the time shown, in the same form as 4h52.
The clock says 5h49
